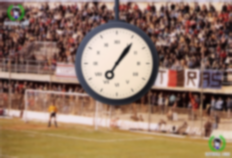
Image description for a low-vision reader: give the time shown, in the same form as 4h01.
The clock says 7h06
